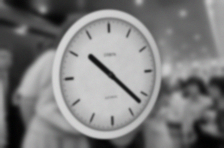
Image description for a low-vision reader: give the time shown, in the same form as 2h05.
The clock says 10h22
